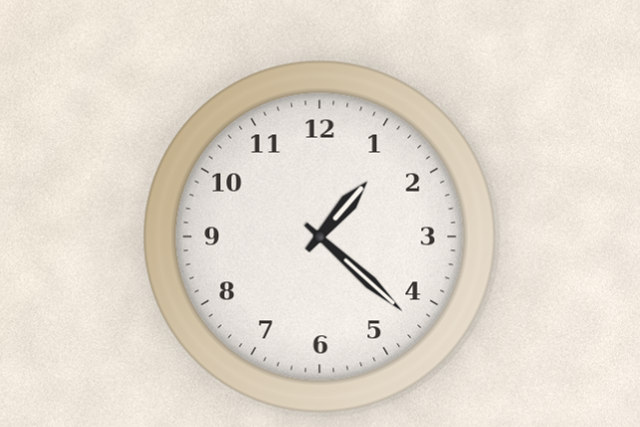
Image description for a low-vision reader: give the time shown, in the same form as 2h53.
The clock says 1h22
